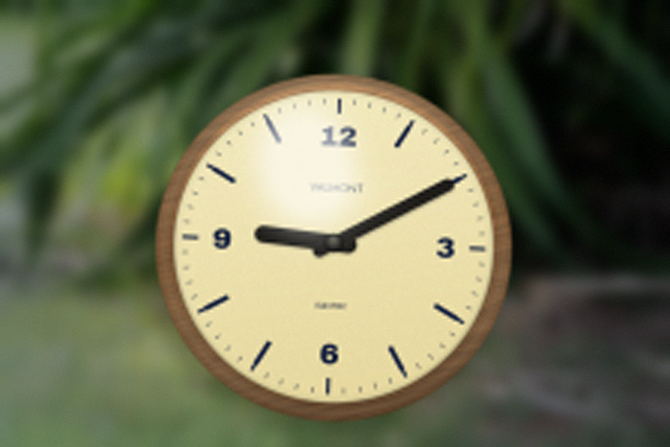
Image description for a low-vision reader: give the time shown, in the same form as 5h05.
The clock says 9h10
